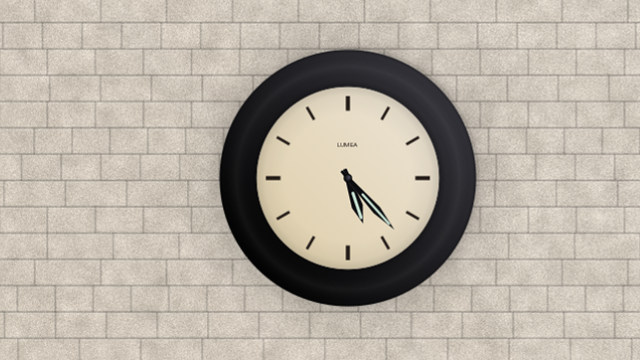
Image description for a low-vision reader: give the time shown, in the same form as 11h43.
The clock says 5h23
